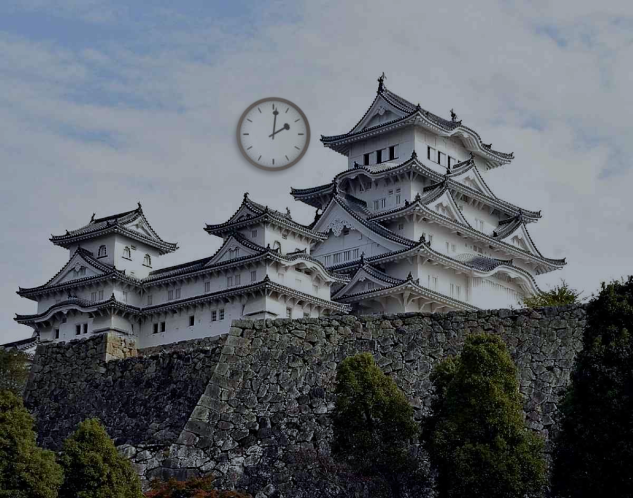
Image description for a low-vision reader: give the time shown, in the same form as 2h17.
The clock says 2h01
